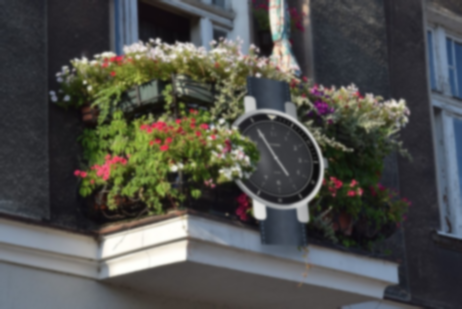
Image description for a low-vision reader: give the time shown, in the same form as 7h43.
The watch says 4h55
